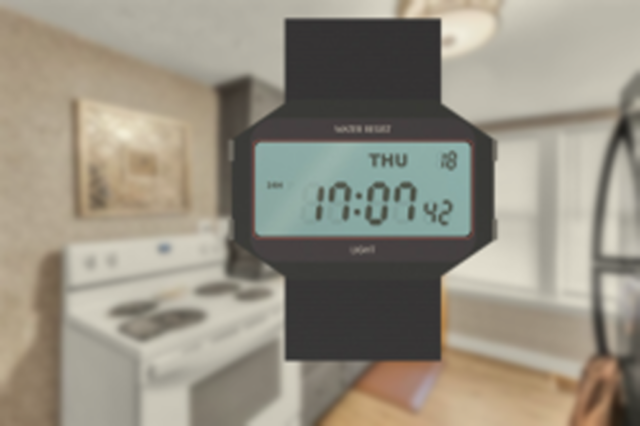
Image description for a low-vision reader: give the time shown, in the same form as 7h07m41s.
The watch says 17h07m42s
